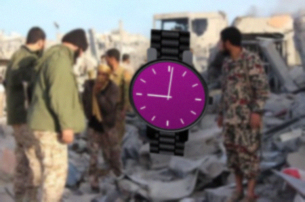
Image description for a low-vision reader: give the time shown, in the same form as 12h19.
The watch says 9h01
